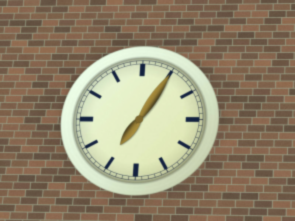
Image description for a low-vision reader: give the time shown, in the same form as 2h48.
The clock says 7h05
